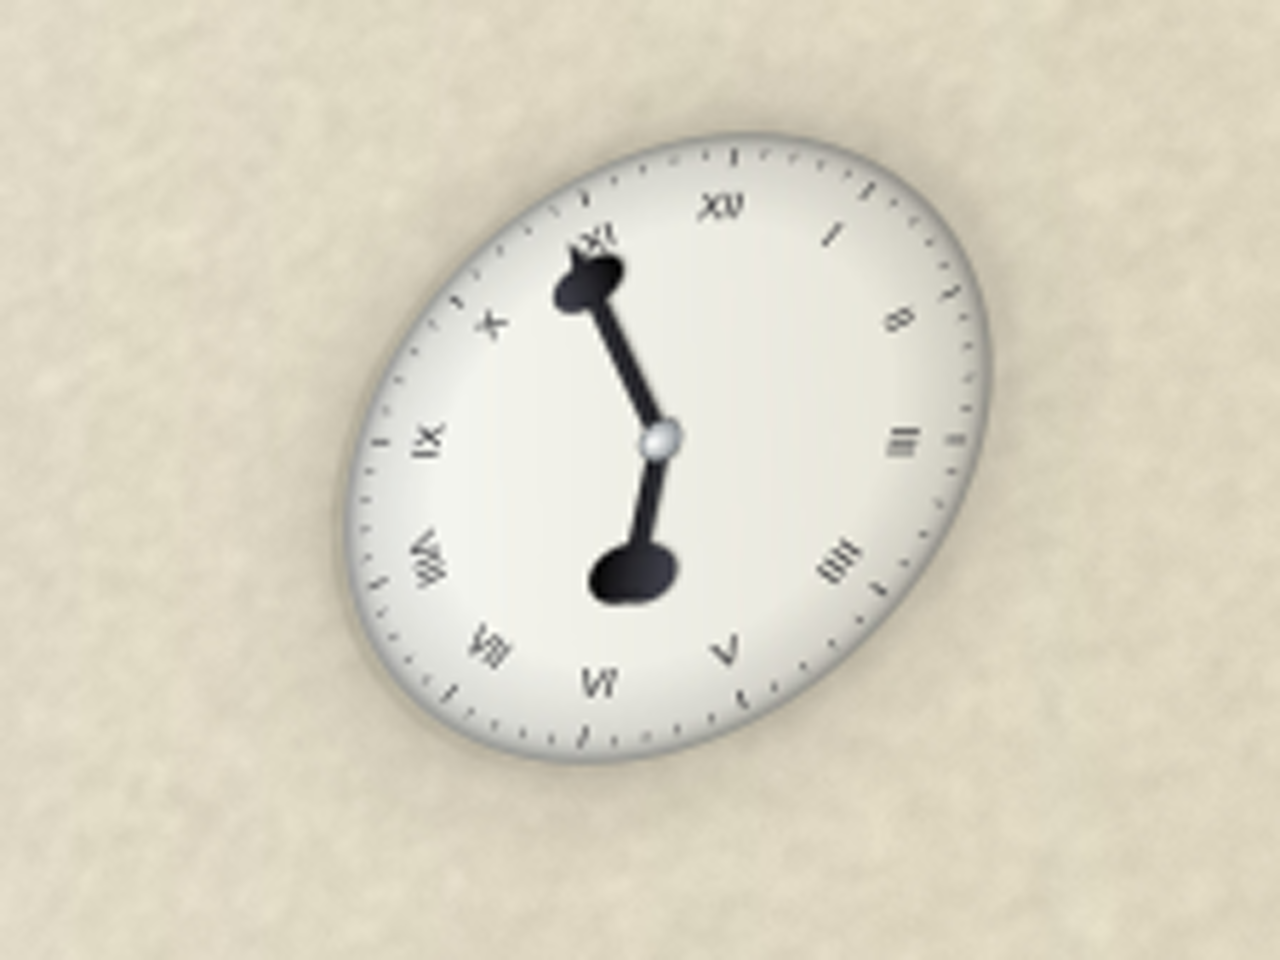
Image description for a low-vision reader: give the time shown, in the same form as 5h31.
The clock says 5h54
